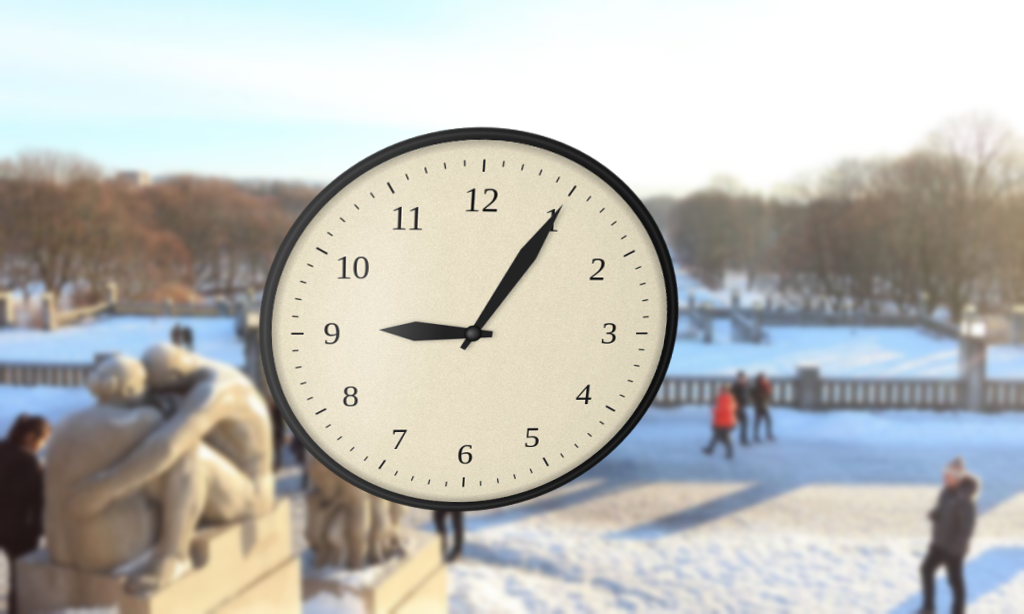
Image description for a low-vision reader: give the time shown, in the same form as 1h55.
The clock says 9h05
